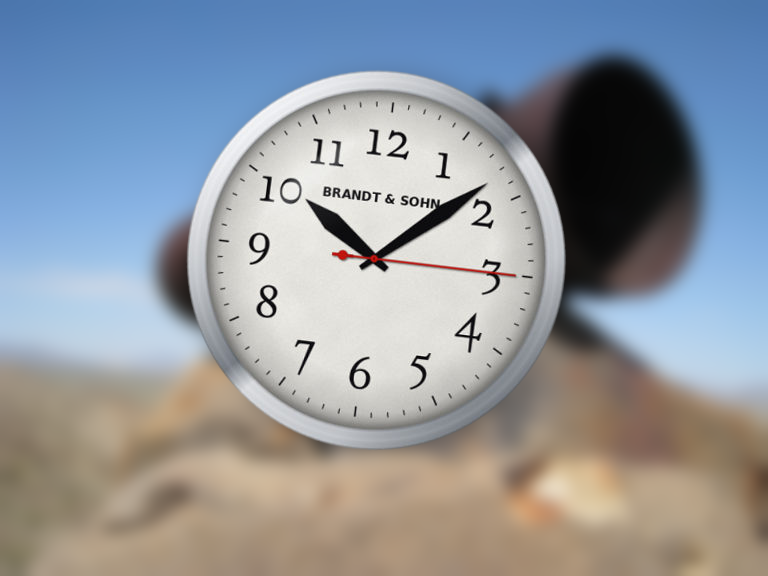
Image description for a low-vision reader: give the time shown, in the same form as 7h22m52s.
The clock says 10h08m15s
